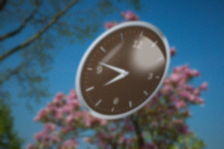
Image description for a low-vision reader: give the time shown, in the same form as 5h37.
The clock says 7h47
